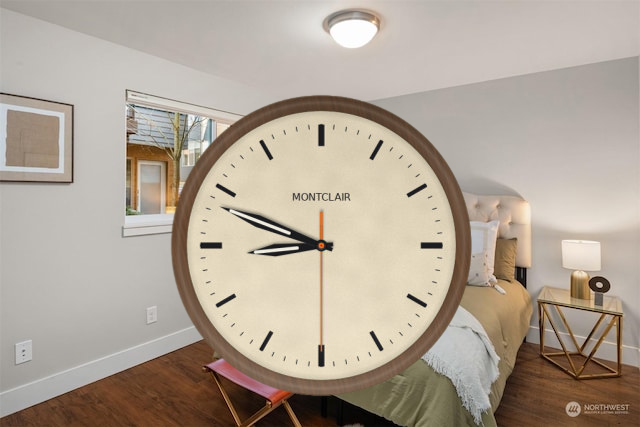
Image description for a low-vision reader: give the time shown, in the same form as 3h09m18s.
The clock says 8h48m30s
